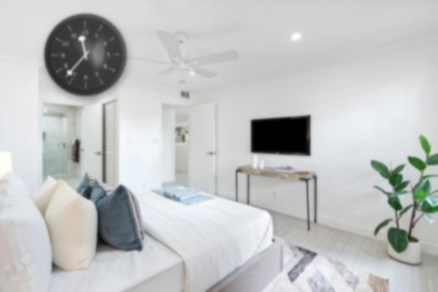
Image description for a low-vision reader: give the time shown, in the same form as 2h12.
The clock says 11h37
